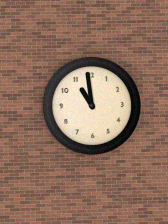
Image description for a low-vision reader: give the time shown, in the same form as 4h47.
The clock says 10h59
